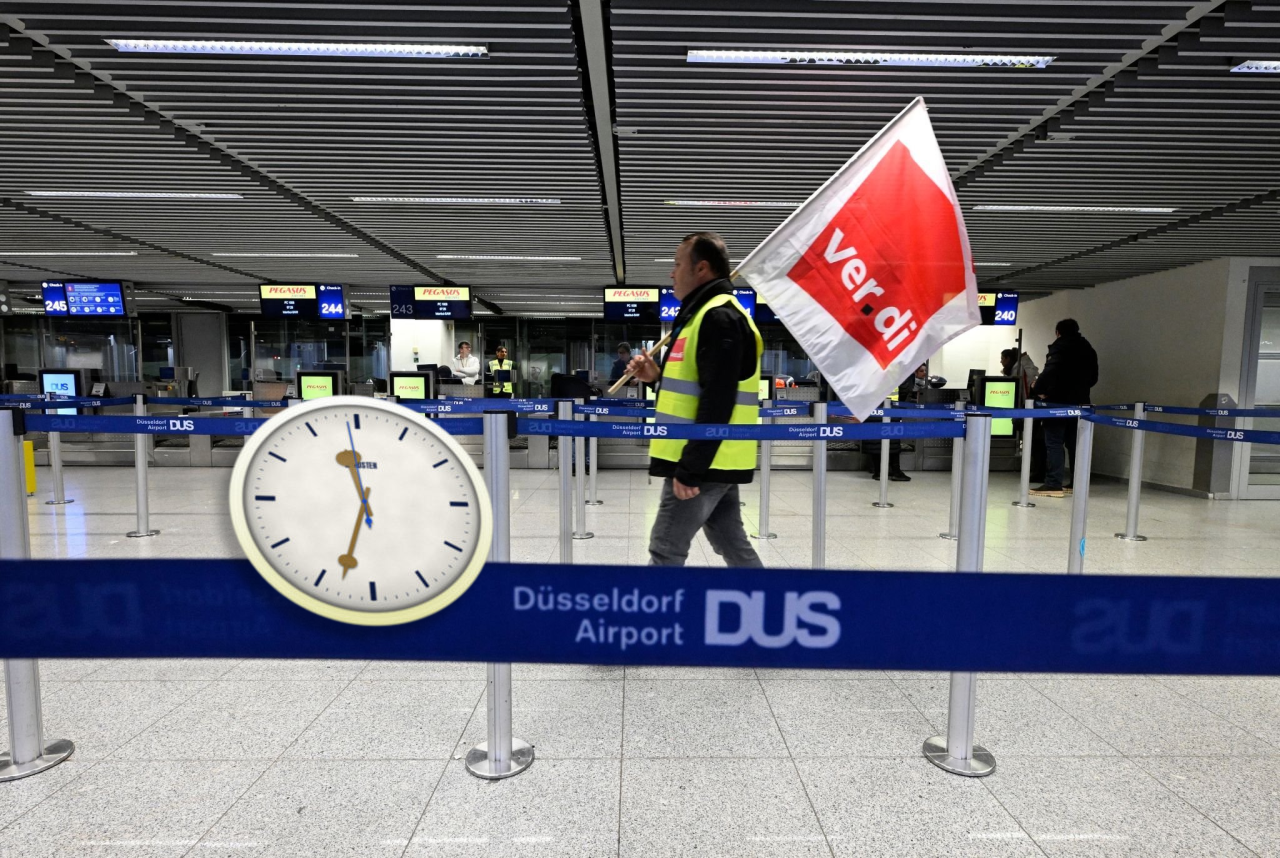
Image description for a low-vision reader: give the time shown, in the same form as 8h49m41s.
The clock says 11h32m59s
